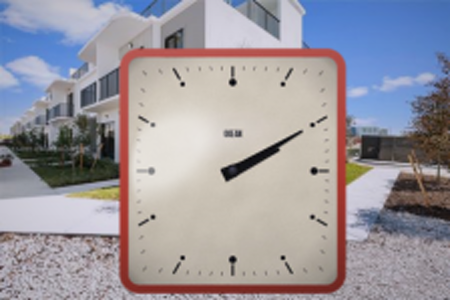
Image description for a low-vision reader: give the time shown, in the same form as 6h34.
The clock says 2h10
